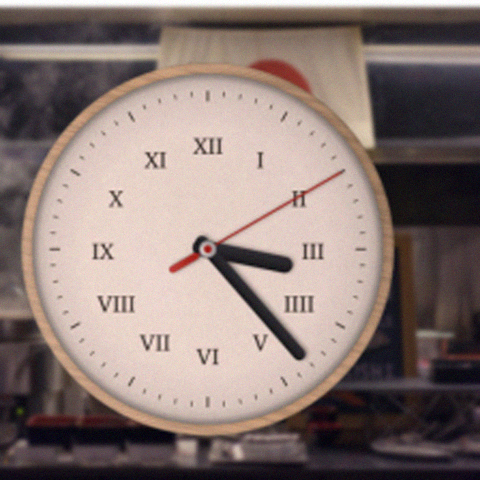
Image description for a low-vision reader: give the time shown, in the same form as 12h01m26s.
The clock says 3h23m10s
